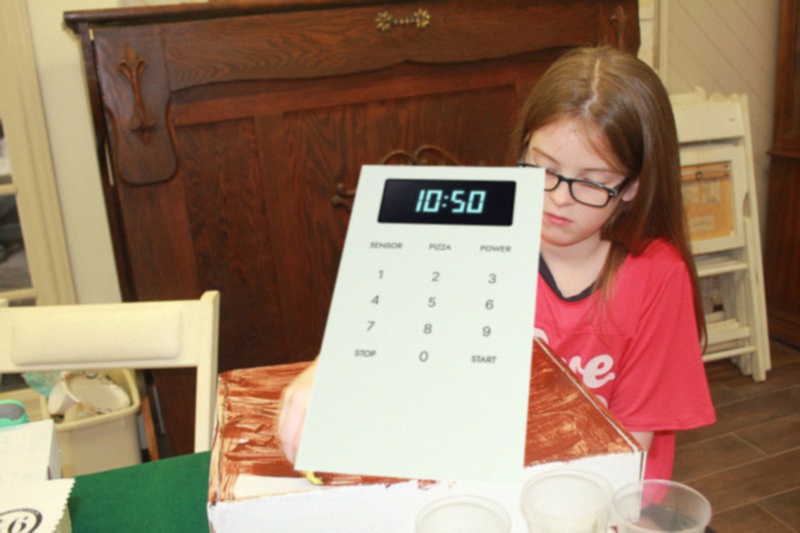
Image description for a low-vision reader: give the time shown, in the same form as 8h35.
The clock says 10h50
